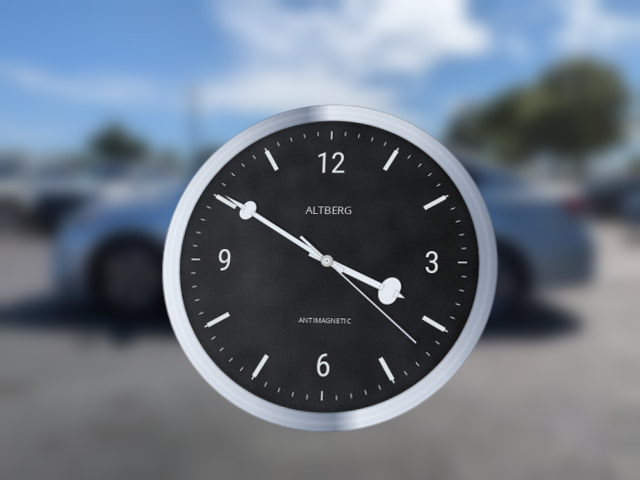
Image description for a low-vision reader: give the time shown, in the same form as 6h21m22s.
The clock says 3h50m22s
